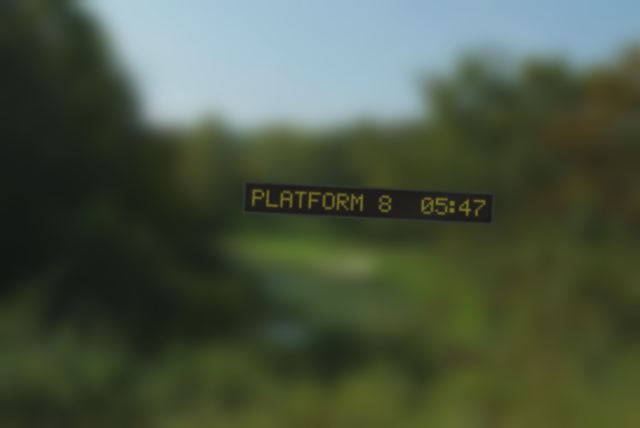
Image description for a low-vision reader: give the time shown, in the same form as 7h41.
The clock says 5h47
